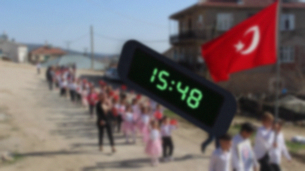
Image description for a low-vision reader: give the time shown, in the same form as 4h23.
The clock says 15h48
